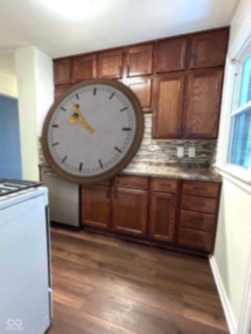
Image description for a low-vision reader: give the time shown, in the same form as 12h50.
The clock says 9h53
